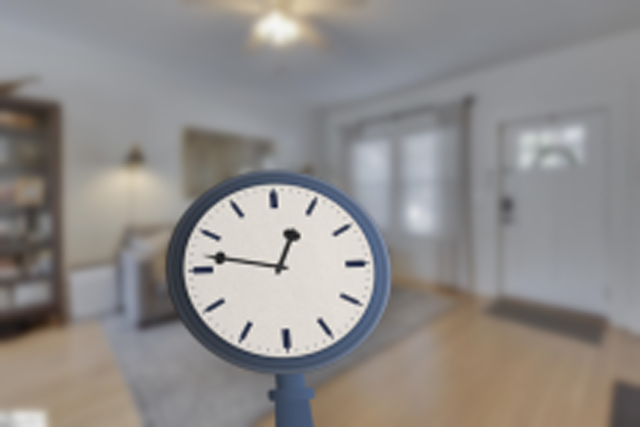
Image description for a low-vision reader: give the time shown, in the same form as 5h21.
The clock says 12h47
